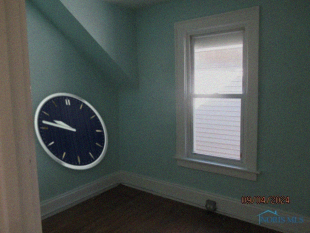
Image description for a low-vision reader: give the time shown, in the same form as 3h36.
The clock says 9h47
